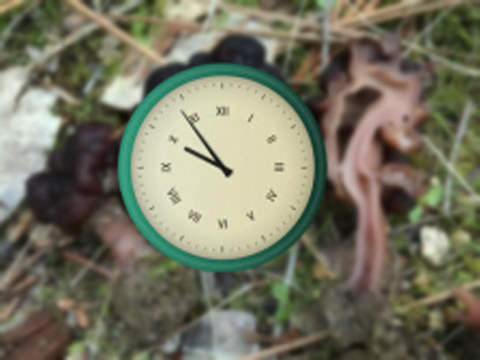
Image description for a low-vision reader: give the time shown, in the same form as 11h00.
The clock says 9h54
